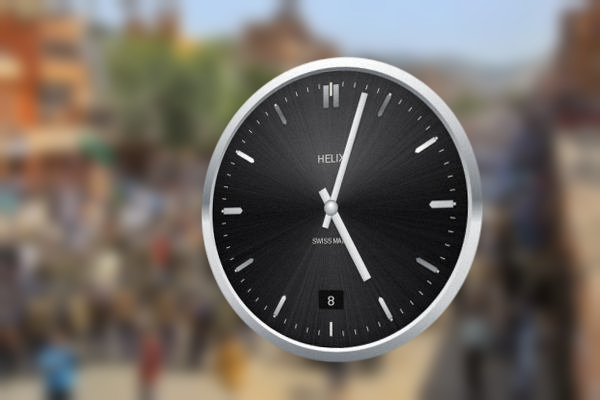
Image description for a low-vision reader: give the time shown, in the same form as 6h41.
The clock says 5h03
